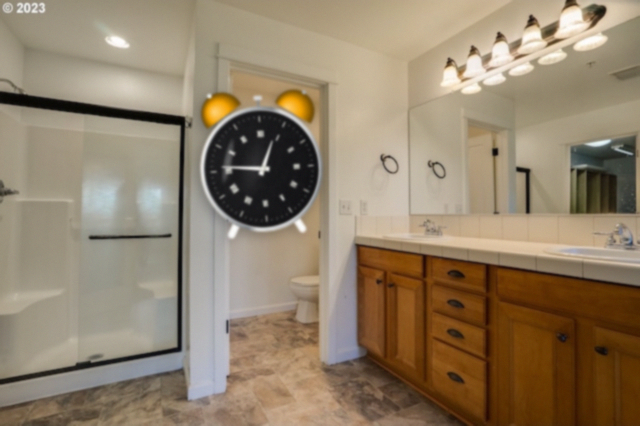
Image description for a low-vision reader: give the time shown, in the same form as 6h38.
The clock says 12h46
